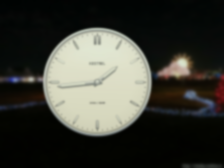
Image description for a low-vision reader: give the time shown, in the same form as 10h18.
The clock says 1h44
